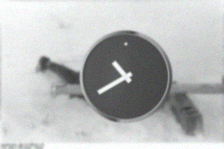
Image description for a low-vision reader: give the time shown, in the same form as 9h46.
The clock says 10h40
